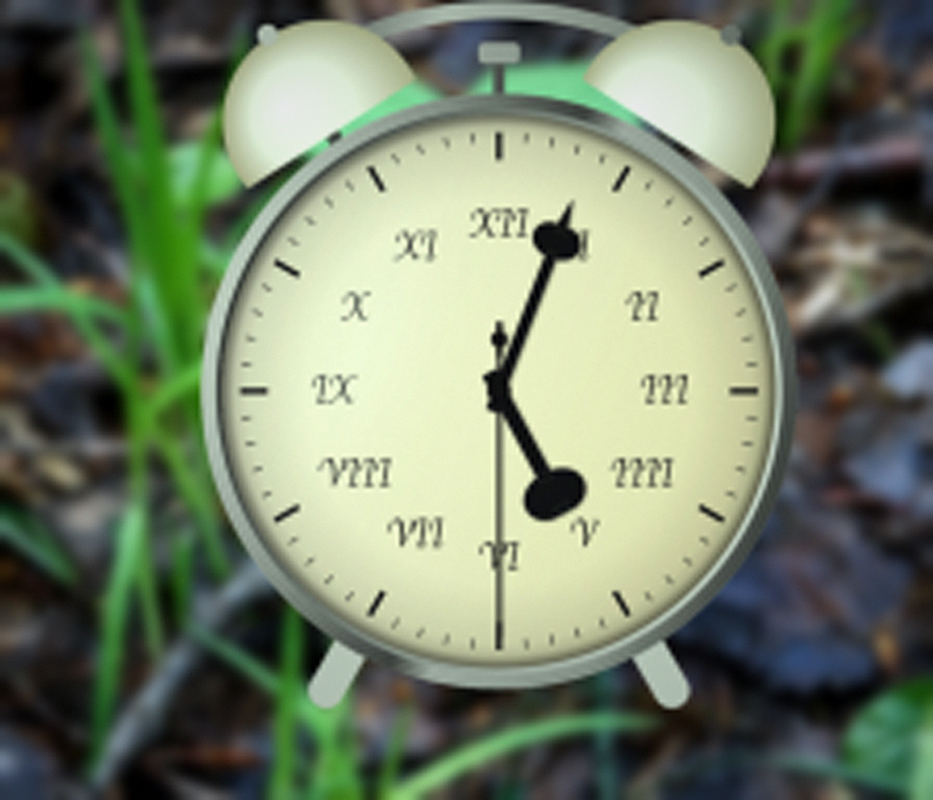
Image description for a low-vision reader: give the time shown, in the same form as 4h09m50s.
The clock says 5h03m30s
